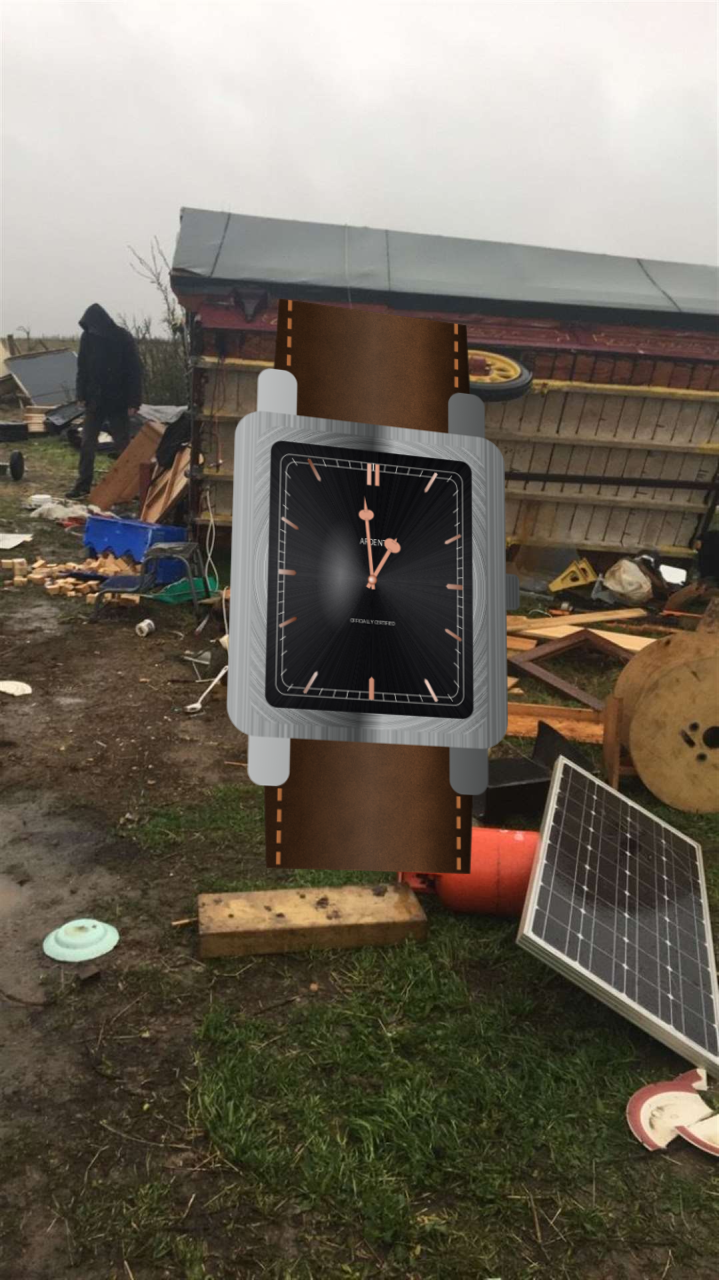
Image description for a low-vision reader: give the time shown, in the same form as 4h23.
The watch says 12h59
